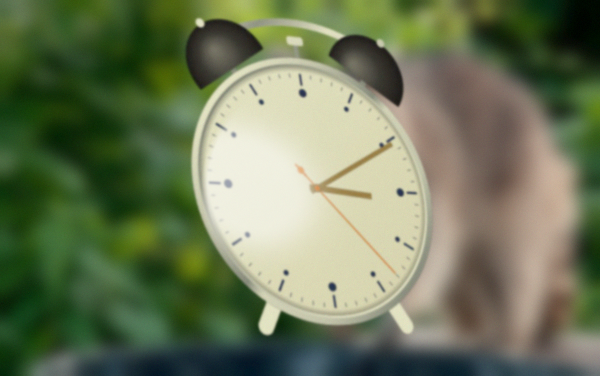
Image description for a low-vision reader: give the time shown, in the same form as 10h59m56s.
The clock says 3h10m23s
